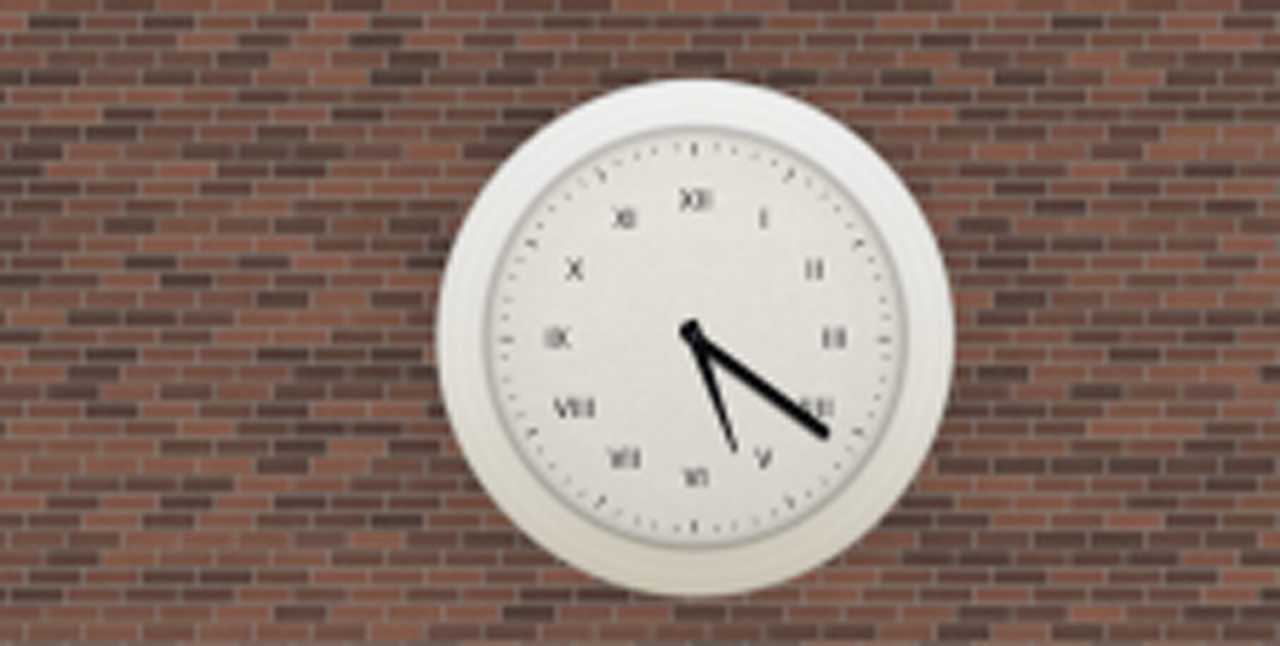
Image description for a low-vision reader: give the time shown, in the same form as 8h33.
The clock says 5h21
